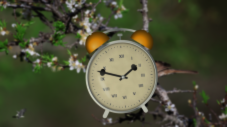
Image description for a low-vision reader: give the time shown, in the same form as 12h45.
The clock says 1h48
